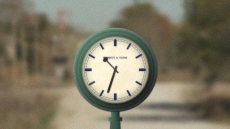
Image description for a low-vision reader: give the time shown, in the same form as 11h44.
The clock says 10h33
